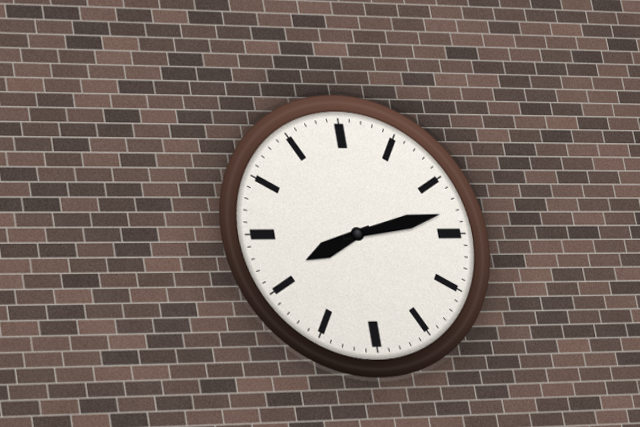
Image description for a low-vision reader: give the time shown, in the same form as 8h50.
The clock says 8h13
